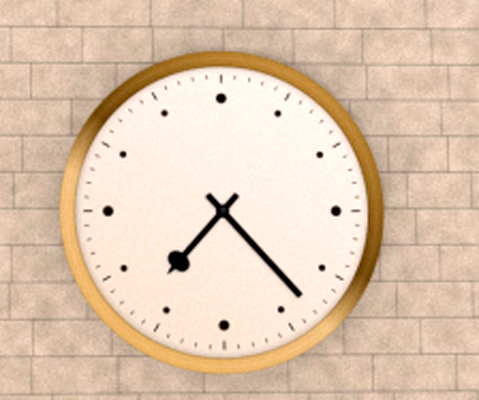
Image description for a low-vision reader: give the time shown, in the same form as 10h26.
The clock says 7h23
